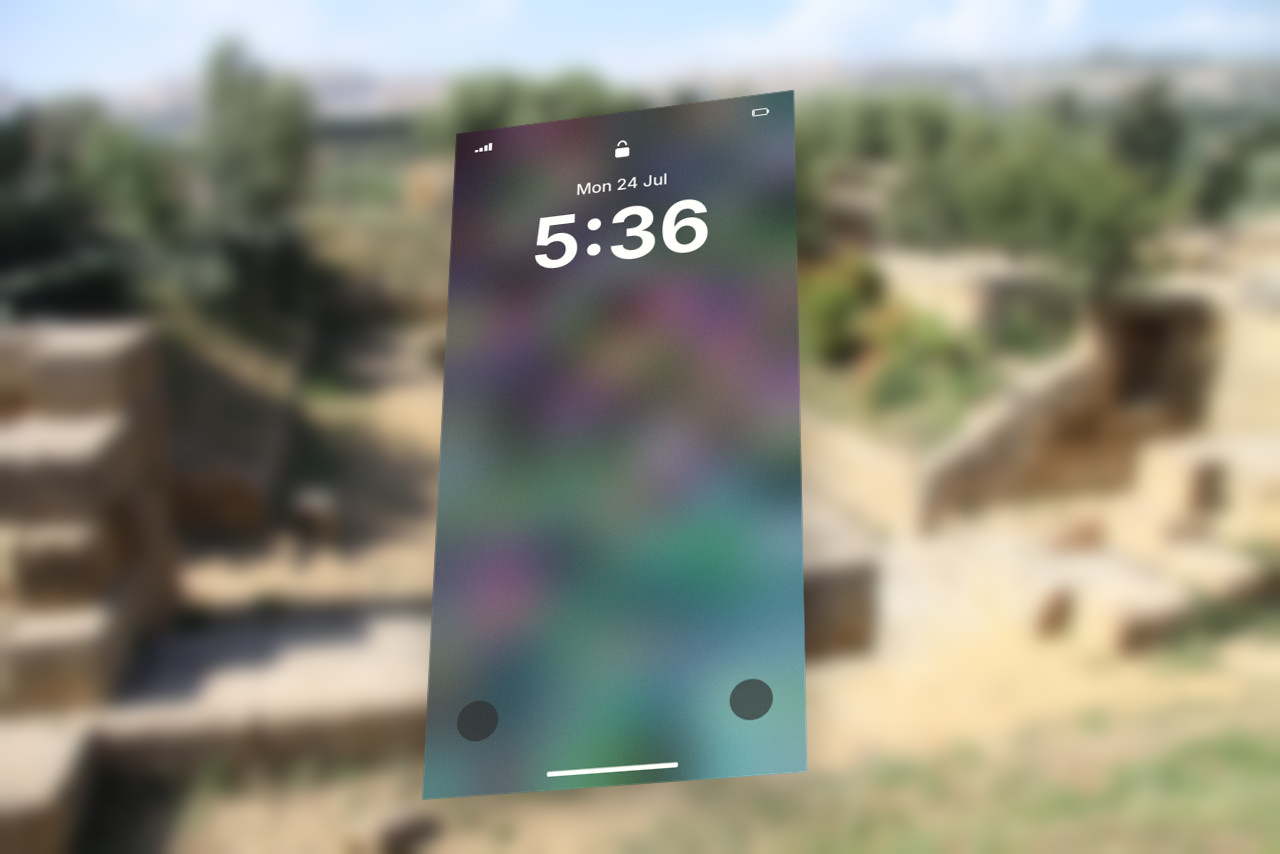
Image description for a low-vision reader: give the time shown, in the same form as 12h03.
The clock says 5h36
